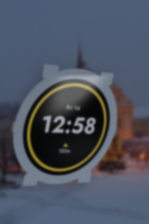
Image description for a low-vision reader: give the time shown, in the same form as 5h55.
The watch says 12h58
